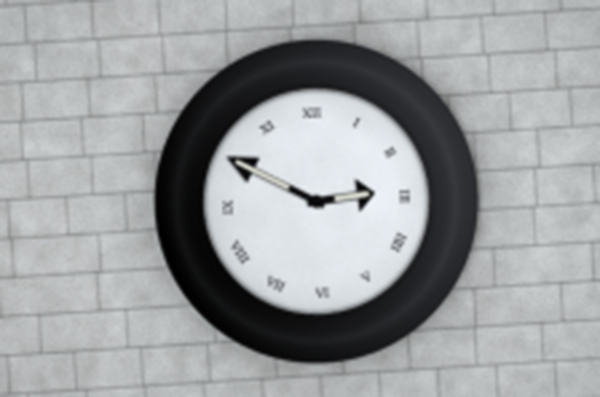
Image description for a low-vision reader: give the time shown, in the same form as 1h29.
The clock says 2h50
